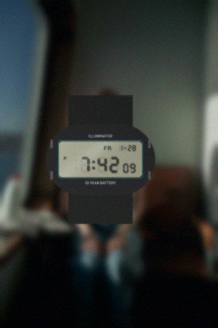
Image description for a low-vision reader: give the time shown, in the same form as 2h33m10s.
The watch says 7h42m09s
